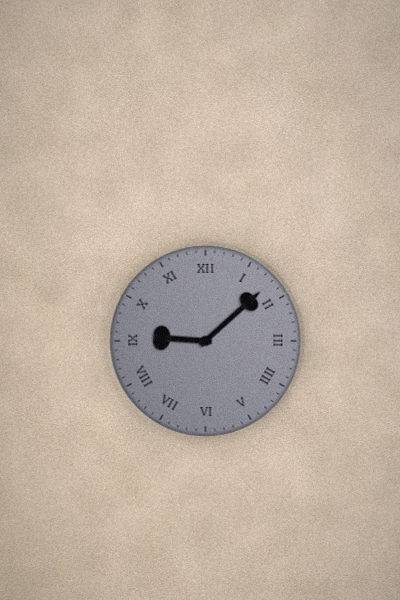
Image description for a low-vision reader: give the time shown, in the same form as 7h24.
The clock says 9h08
